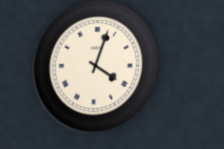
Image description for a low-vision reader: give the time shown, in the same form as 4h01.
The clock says 4h03
